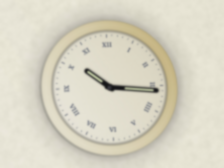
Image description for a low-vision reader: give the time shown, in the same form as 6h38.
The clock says 10h16
